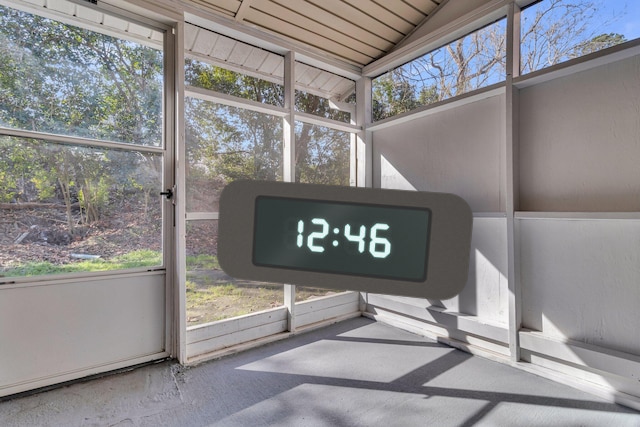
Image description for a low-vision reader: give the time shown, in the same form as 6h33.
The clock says 12h46
